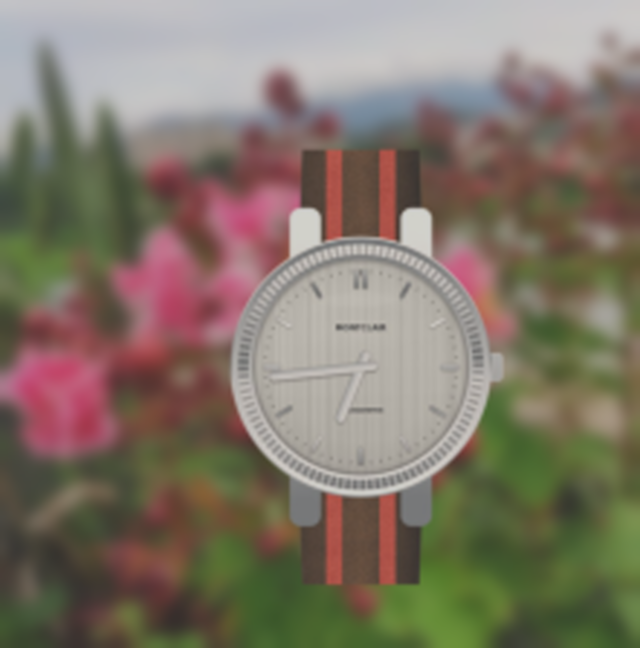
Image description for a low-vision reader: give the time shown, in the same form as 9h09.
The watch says 6h44
